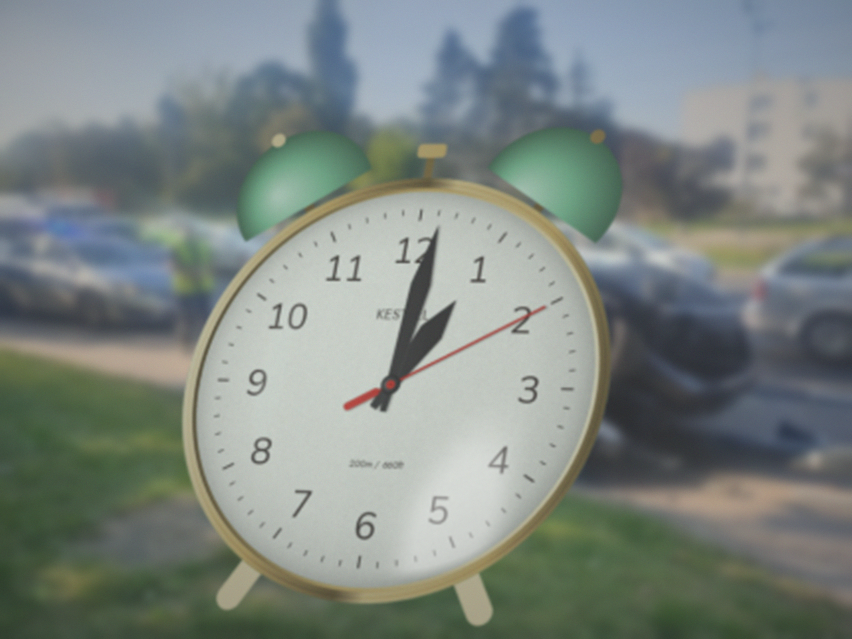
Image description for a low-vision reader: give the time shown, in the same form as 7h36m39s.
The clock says 1h01m10s
